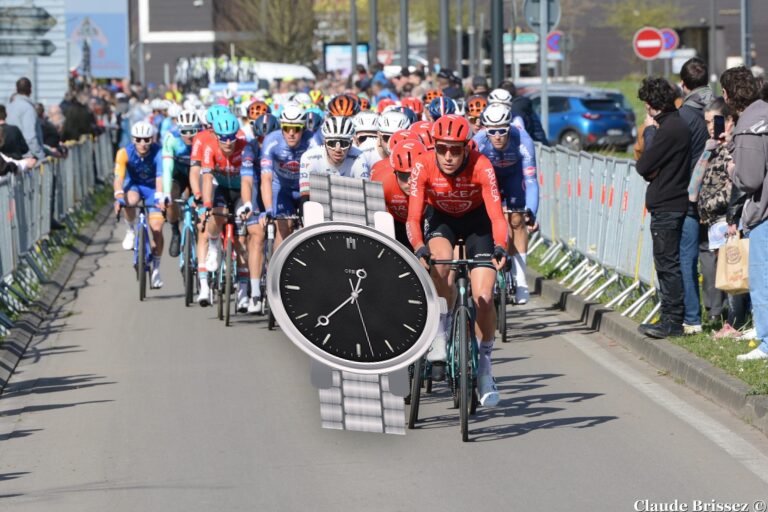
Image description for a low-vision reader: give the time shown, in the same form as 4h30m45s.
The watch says 12h37m28s
